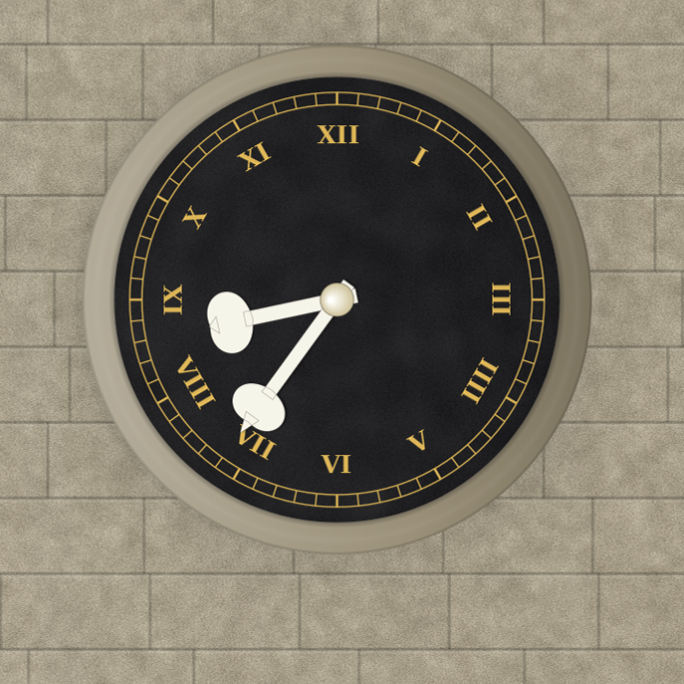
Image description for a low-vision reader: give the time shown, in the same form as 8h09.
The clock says 8h36
